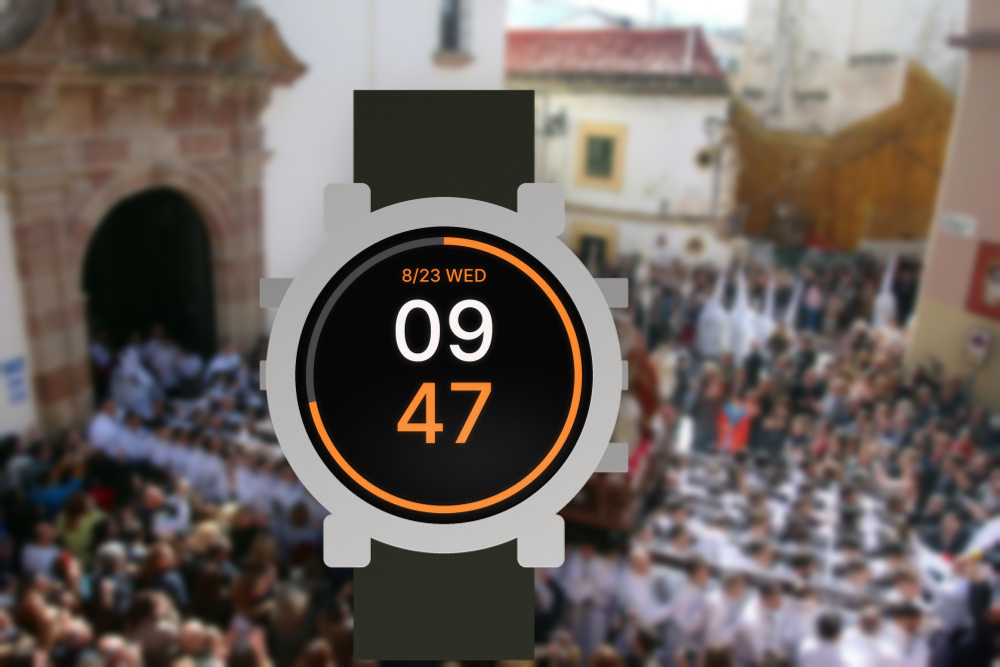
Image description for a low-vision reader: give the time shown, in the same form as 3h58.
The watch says 9h47
